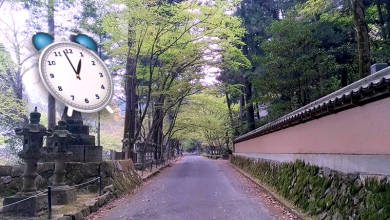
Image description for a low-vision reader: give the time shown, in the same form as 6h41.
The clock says 12h58
